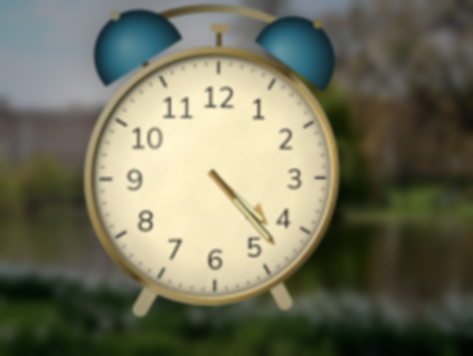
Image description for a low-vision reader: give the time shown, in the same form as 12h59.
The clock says 4h23
